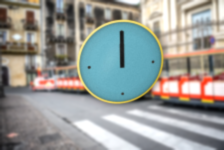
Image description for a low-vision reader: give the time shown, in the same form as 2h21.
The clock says 12h00
